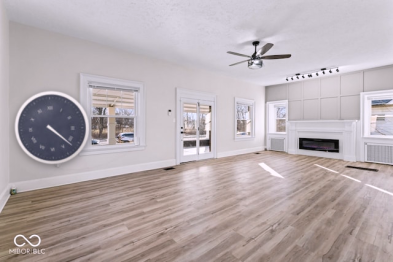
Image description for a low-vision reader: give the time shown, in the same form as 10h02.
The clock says 4h22
